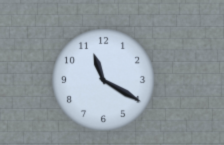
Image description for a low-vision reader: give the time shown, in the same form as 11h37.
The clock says 11h20
